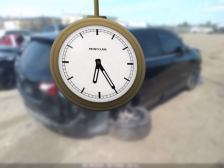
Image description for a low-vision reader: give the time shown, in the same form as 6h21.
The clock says 6h25
